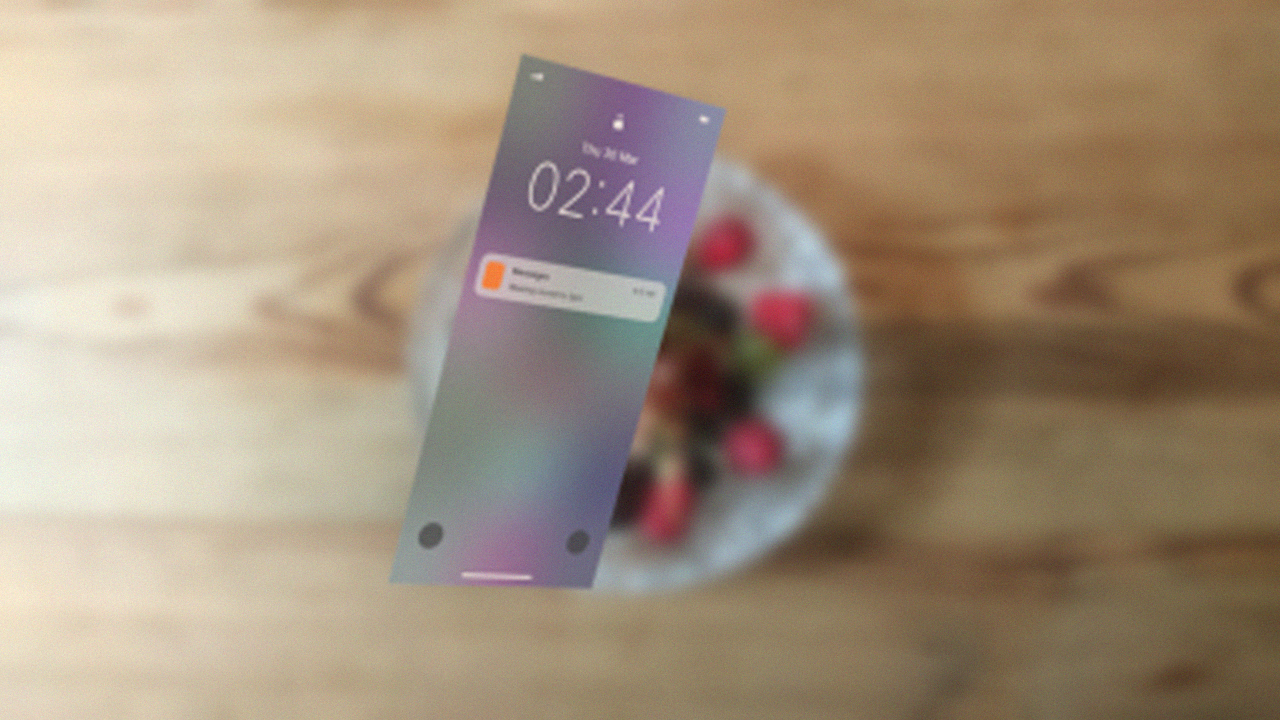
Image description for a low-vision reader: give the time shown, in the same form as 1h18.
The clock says 2h44
